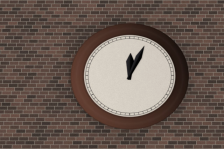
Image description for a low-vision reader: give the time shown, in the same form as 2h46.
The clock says 12h04
